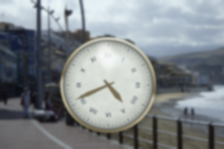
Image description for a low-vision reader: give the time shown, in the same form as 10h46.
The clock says 4h41
